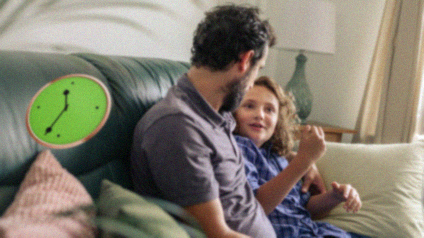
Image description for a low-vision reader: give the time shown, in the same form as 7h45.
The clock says 11h34
